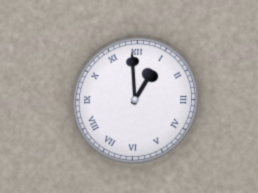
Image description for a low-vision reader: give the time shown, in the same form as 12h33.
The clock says 12h59
